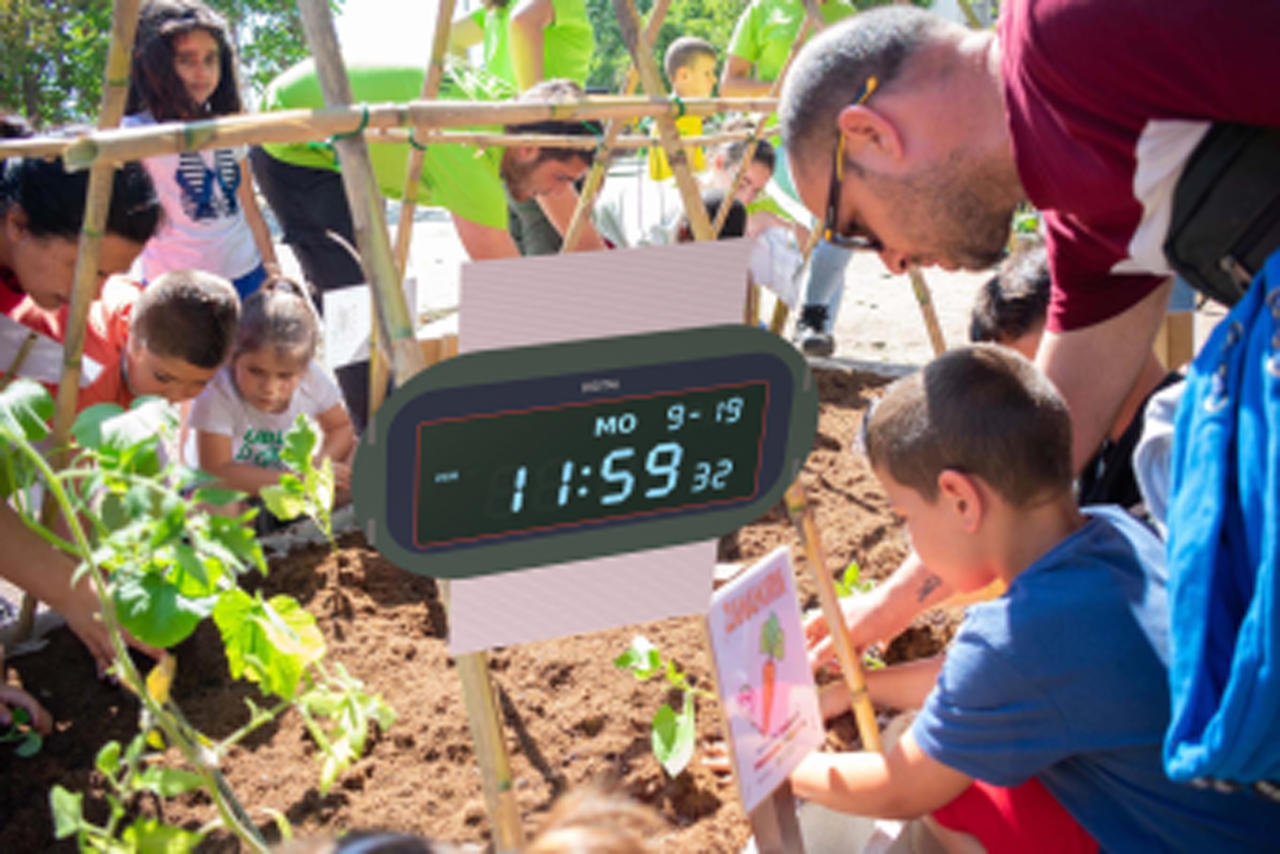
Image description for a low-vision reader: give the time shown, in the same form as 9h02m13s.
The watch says 11h59m32s
